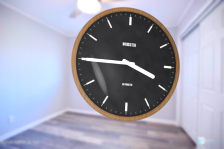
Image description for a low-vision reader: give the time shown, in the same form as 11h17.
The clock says 3h45
